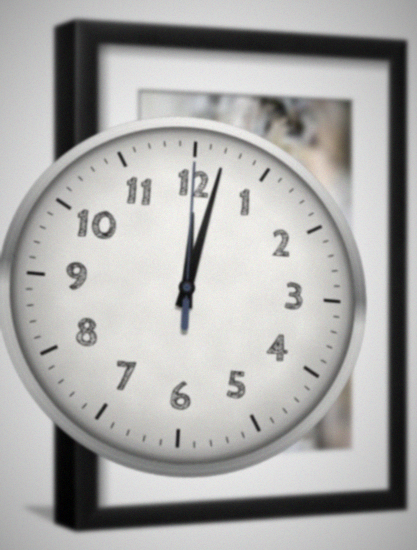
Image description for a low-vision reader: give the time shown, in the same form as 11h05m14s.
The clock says 12h02m00s
